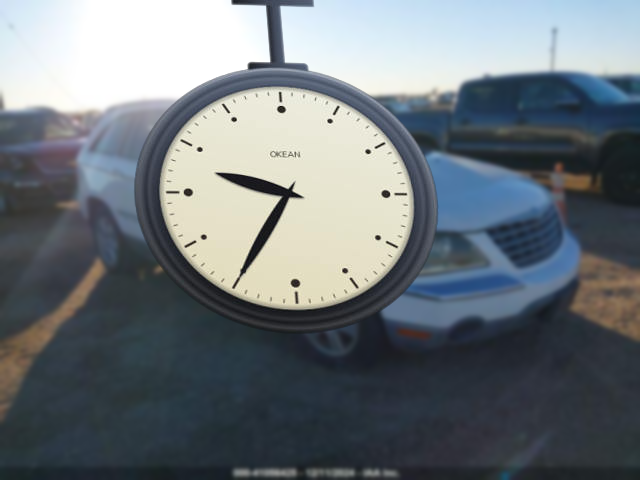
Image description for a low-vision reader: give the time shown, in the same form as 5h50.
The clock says 9h35
